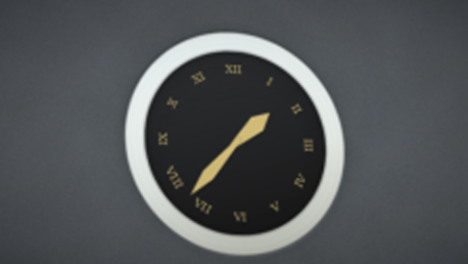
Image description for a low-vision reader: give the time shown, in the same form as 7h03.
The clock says 1h37
